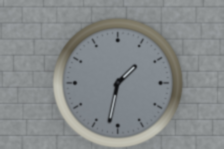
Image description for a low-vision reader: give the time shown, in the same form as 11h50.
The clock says 1h32
